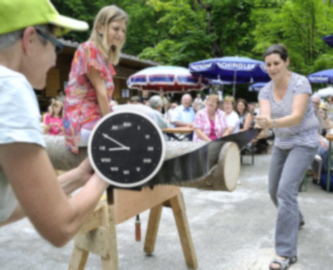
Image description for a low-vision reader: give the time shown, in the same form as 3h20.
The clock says 8h50
